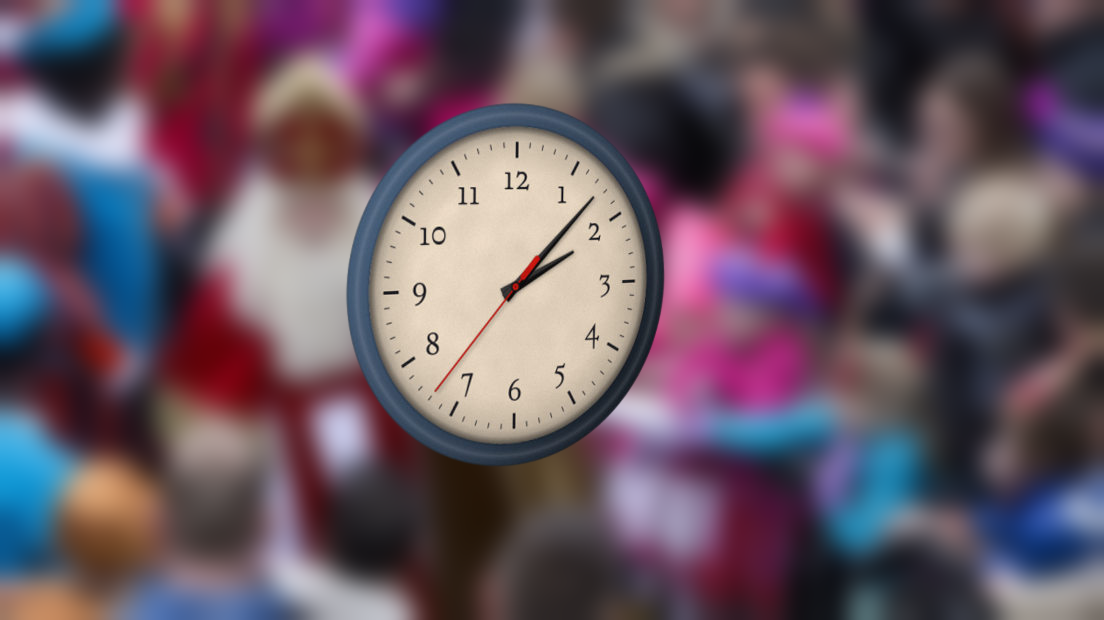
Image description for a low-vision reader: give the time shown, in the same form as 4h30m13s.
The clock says 2h07m37s
